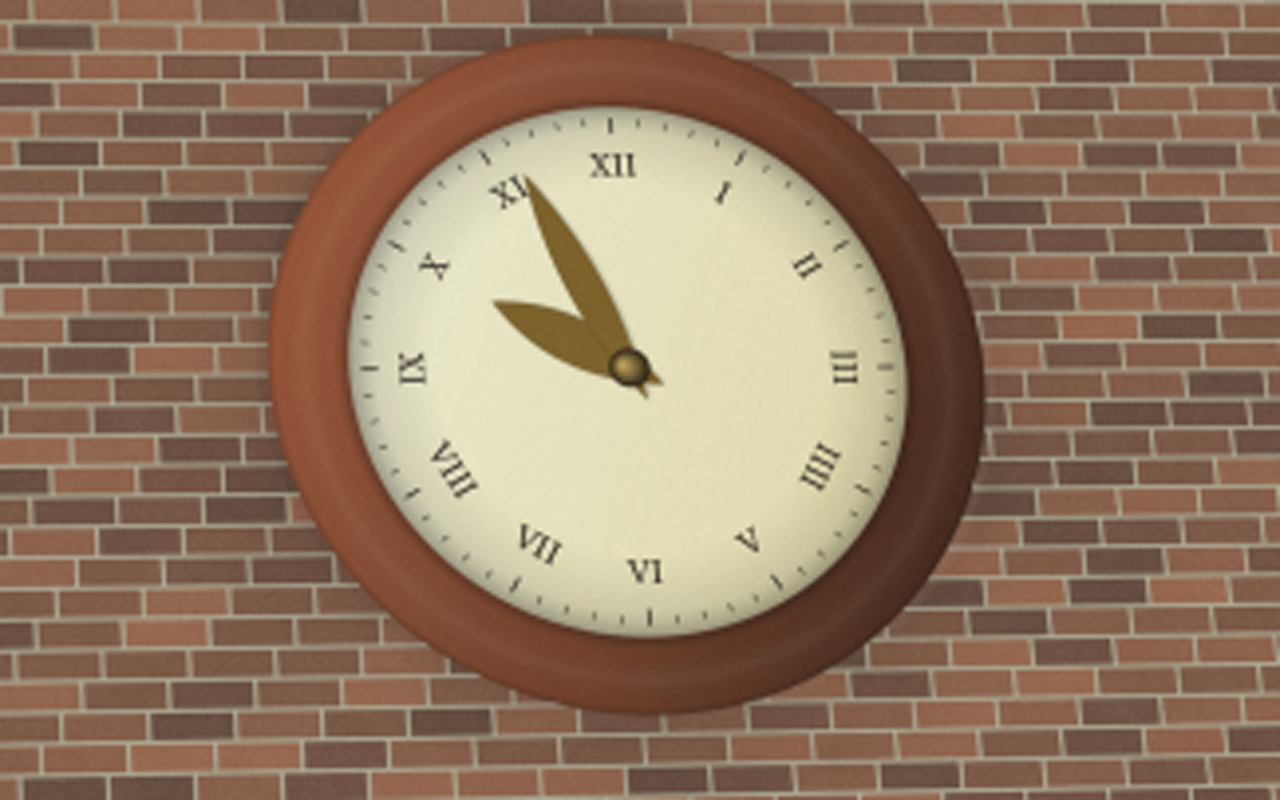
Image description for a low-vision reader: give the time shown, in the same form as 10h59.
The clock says 9h56
